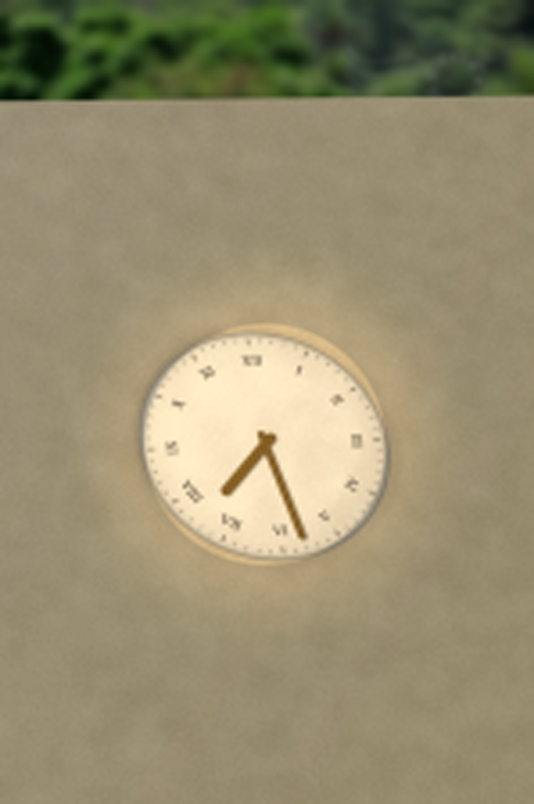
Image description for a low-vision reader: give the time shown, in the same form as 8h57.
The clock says 7h28
